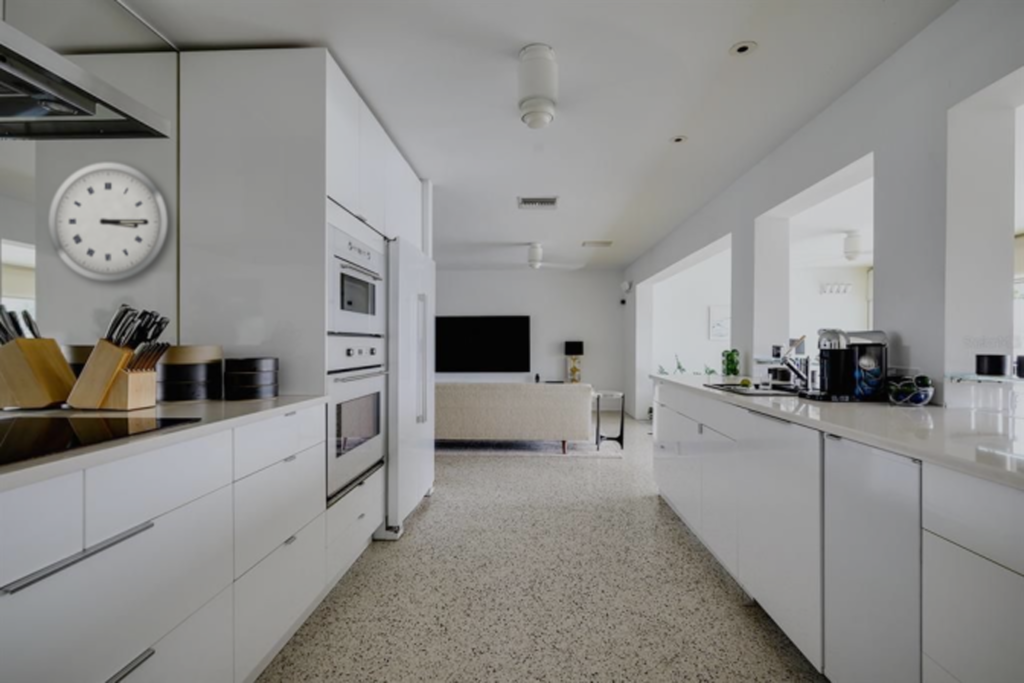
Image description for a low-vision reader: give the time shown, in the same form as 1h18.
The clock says 3h15
